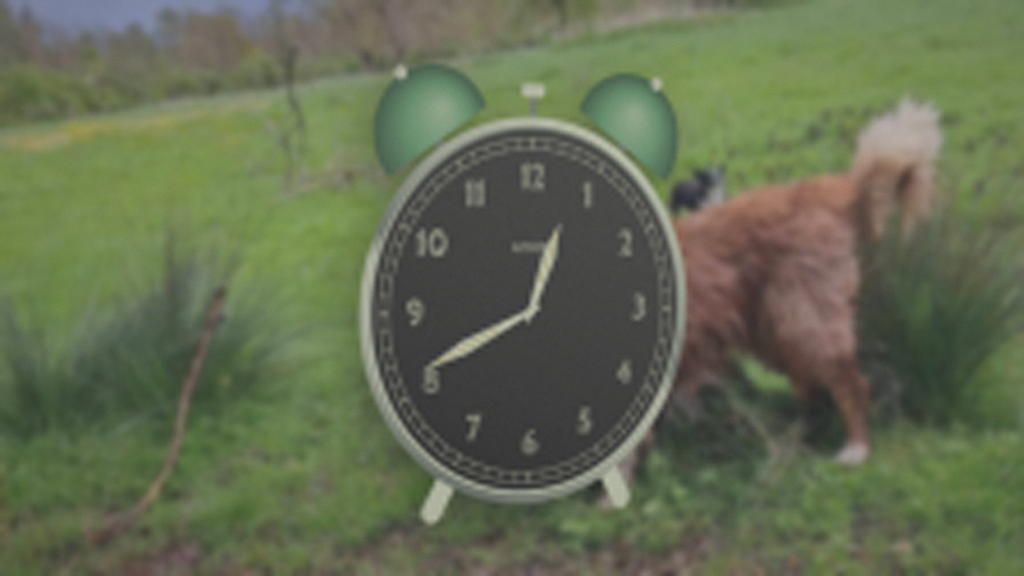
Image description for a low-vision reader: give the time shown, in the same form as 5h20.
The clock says 12h41
